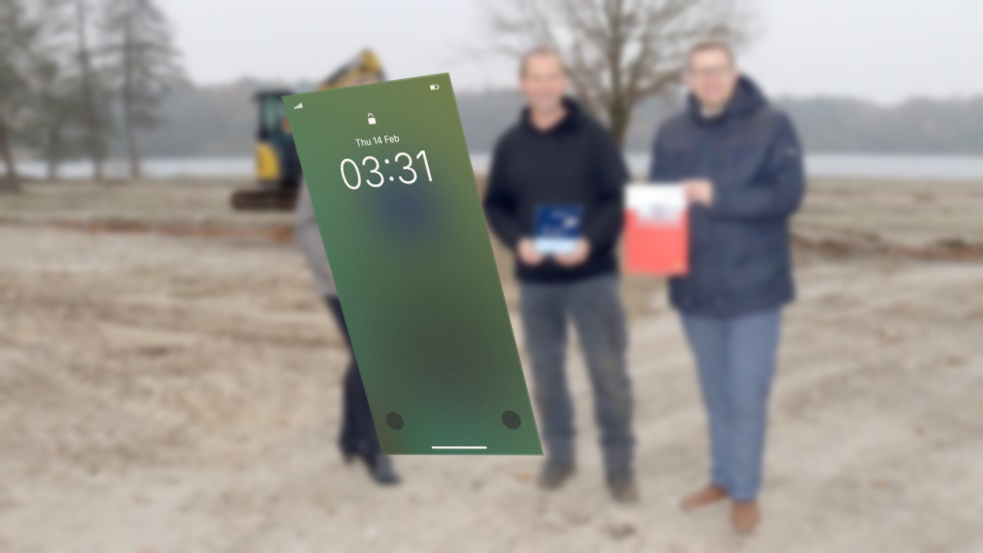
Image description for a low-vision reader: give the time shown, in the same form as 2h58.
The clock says 3h31
